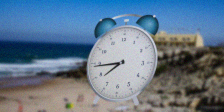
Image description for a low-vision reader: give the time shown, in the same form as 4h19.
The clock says 7h44
